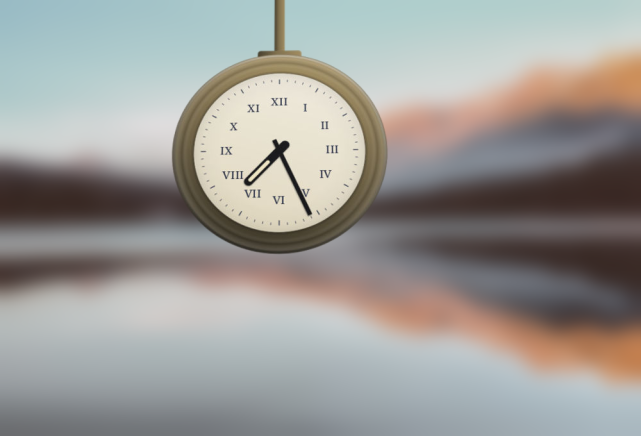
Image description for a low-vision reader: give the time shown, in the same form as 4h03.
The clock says 7h26
